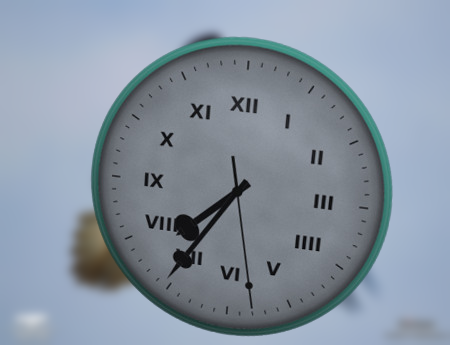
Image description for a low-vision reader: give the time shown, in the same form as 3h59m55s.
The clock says 7h35m28s
